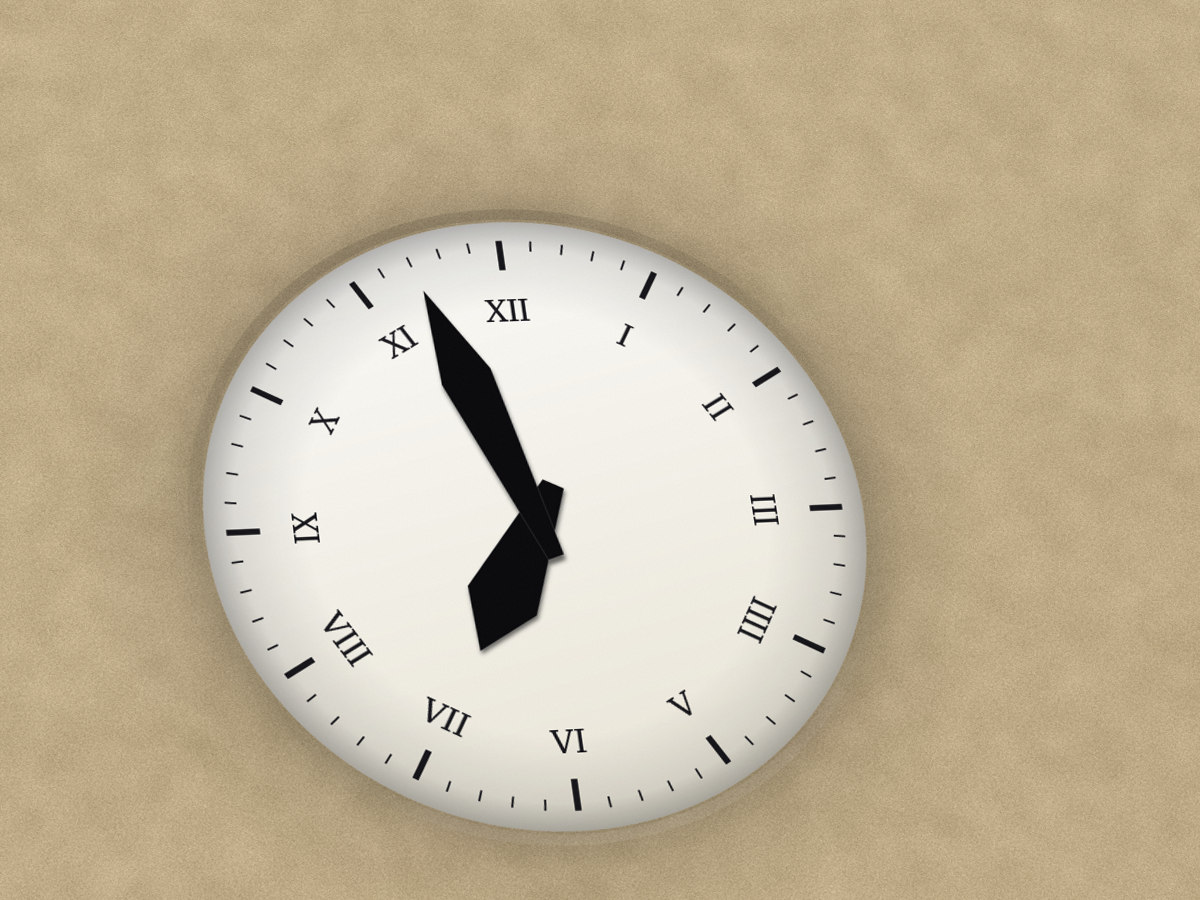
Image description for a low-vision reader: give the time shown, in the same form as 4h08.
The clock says 6h57
